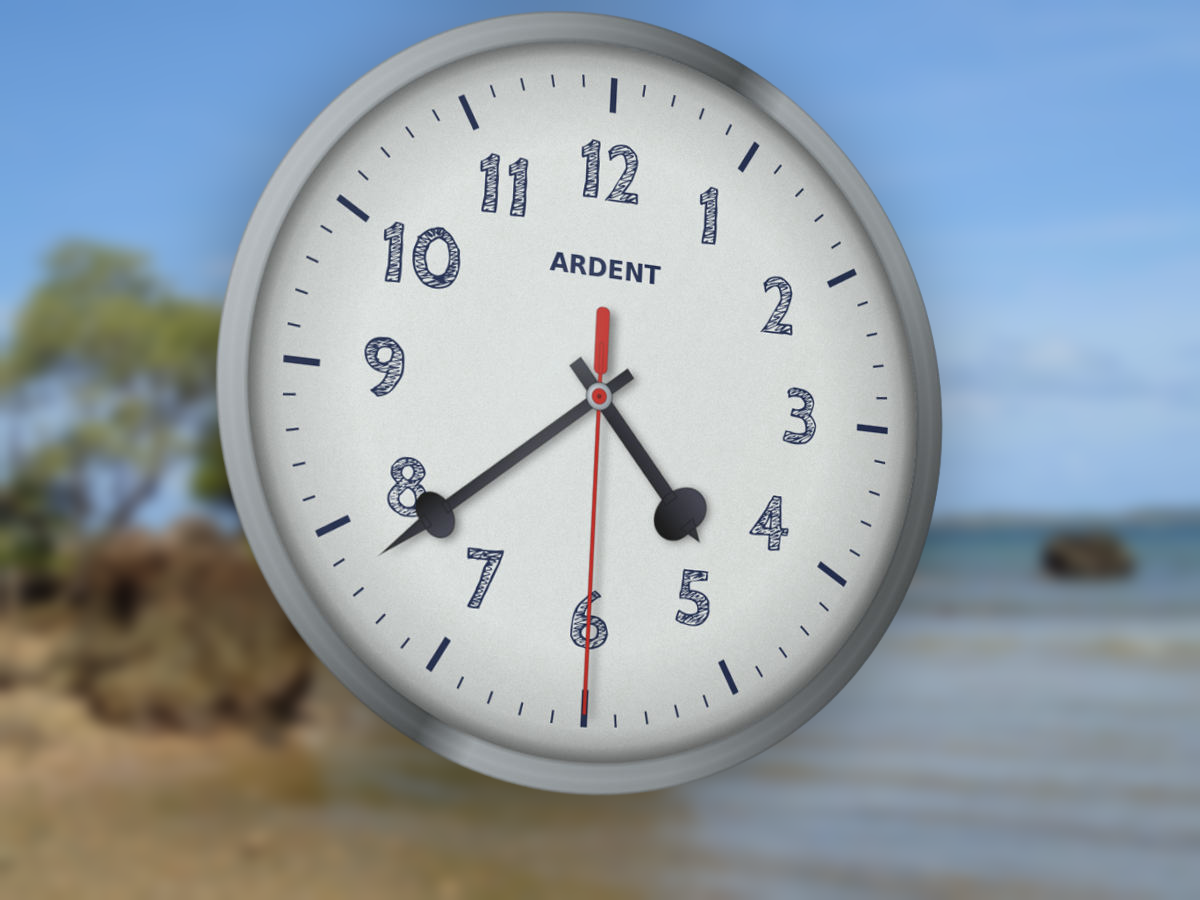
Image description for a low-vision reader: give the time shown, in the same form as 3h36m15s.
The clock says 4h38m30s
